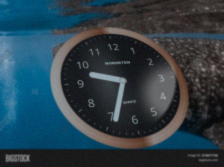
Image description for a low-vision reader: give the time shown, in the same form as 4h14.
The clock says 9h34
